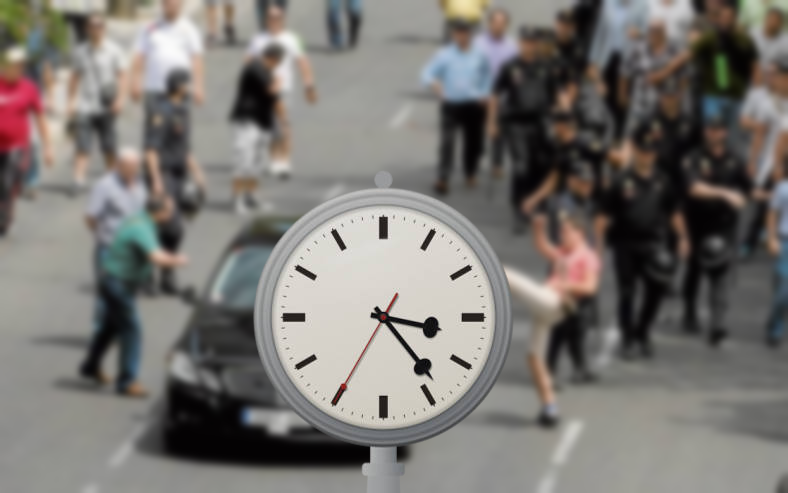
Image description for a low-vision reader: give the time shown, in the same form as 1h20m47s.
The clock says 3h23m35s
